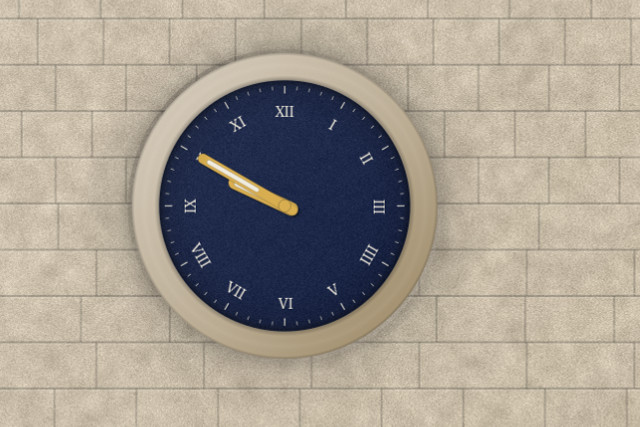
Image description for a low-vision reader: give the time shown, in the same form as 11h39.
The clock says 9h50
